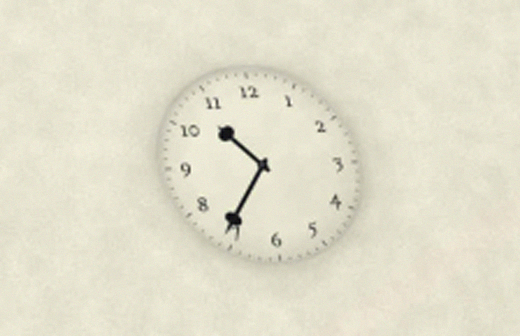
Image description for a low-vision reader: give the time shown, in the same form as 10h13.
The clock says 10h36
